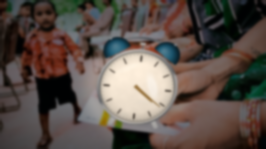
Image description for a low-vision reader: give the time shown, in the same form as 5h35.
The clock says 4h21
